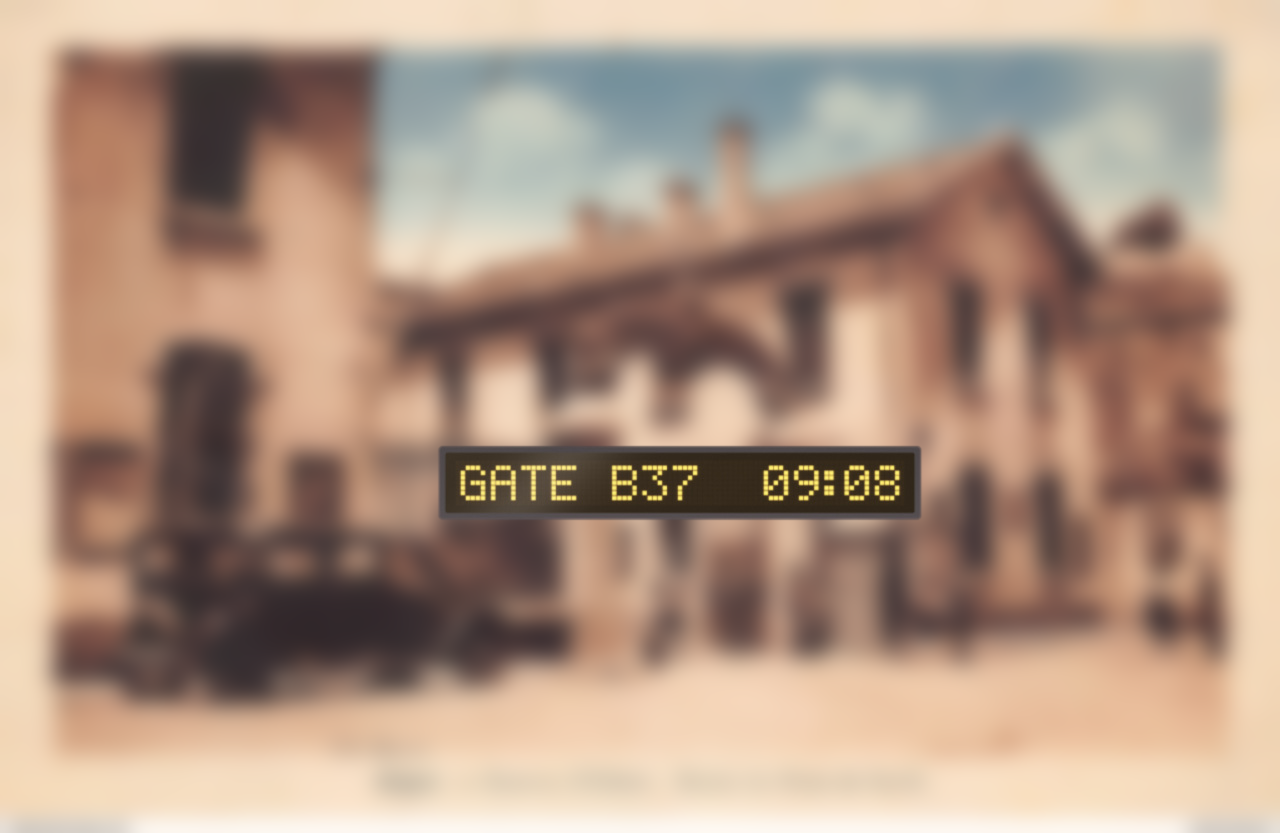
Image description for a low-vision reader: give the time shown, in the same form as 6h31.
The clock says 9h08
